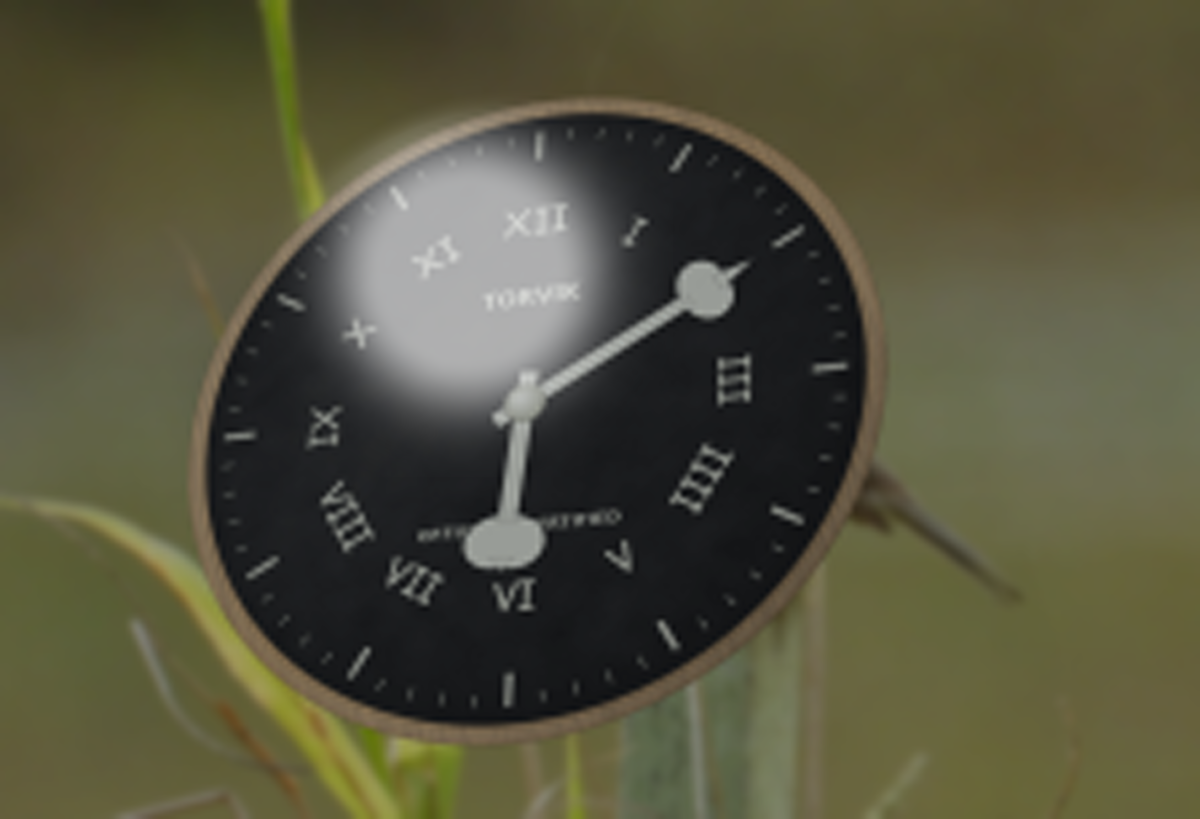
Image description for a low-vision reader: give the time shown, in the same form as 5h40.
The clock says 6h10
